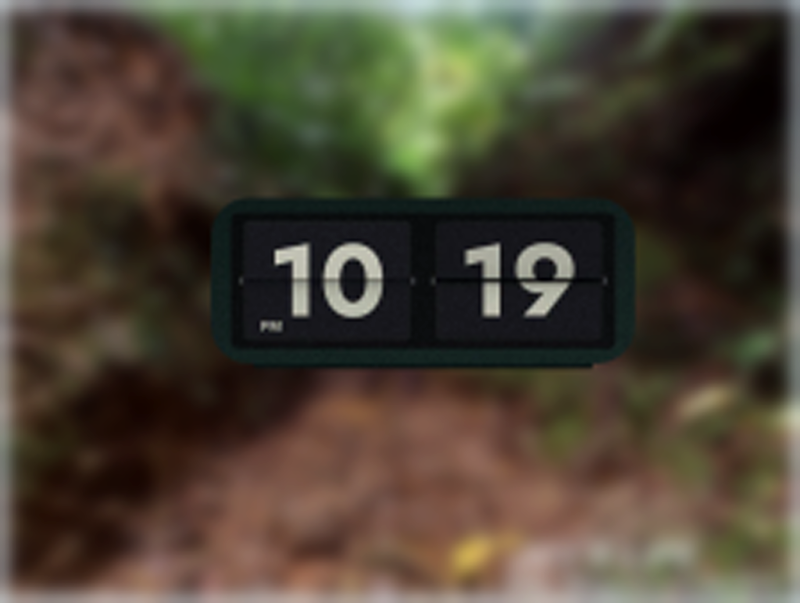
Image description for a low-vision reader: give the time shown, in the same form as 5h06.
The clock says 10h19
